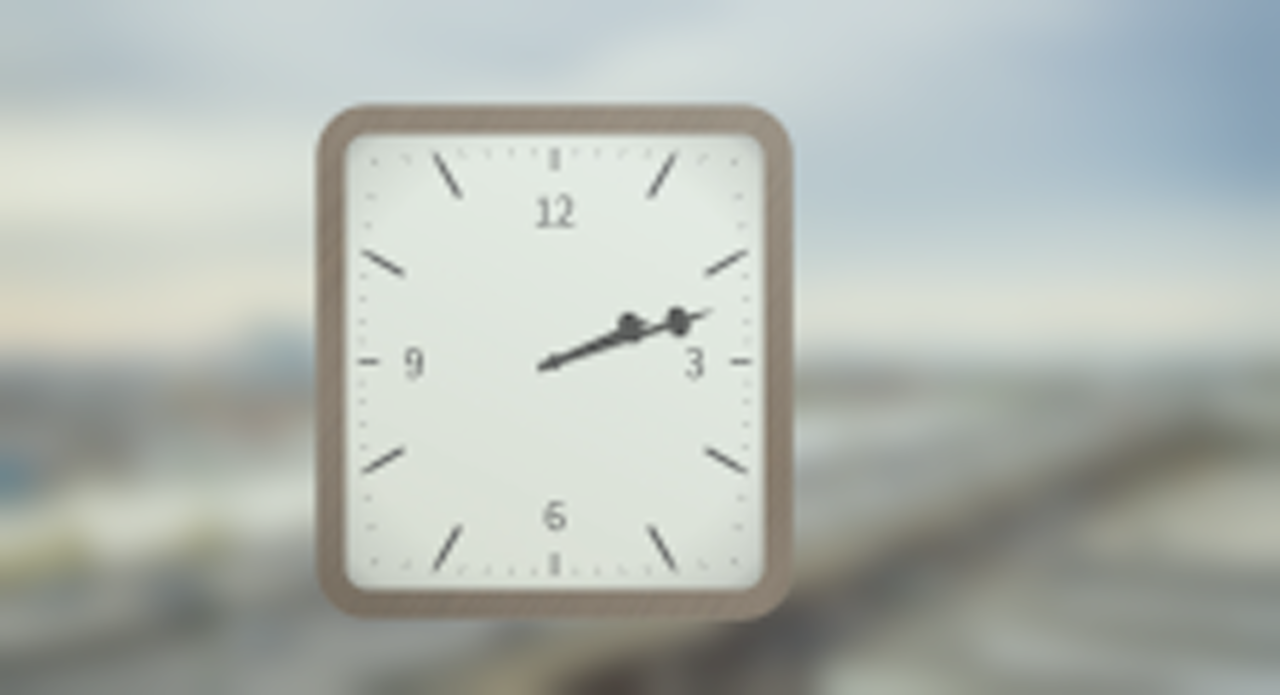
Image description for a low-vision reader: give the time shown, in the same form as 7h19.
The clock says 2h12
